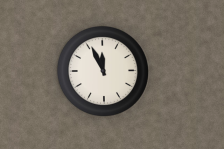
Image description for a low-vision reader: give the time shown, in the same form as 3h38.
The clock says 11h56
